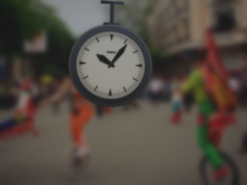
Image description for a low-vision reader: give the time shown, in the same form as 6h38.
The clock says 10h06
